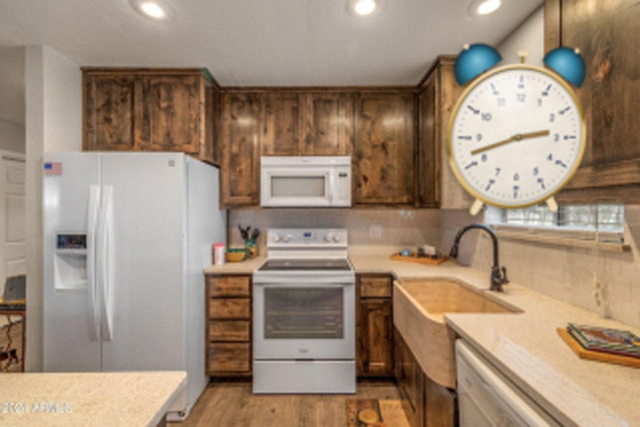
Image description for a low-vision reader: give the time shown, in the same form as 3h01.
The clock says 2h42
